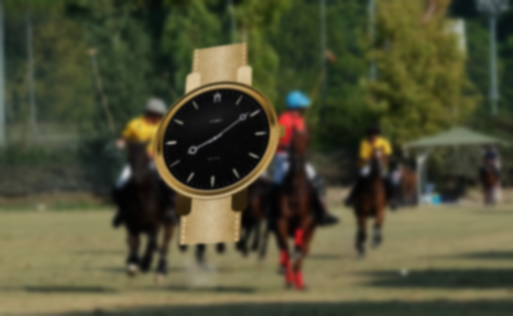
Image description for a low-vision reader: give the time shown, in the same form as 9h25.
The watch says 8h09
